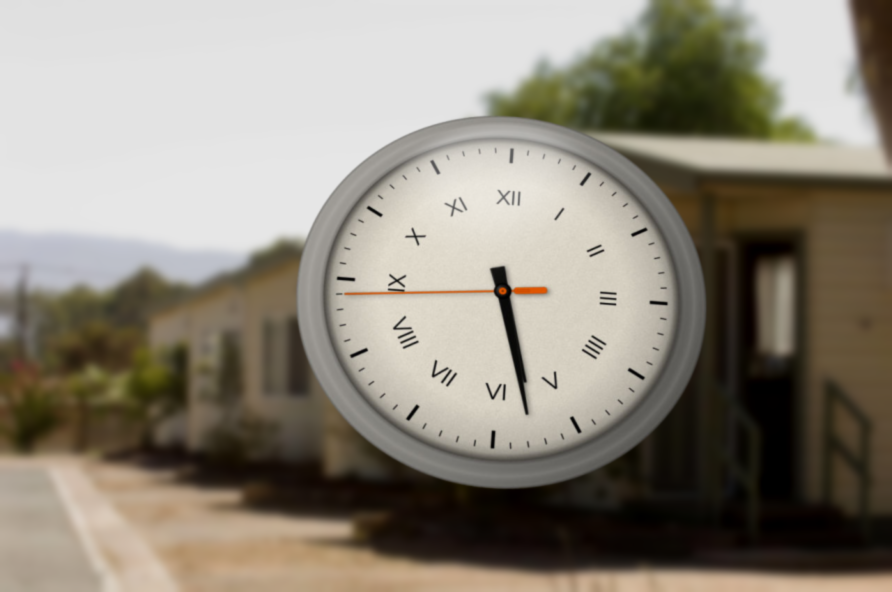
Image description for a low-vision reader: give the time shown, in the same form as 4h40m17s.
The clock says 5h27m44s
